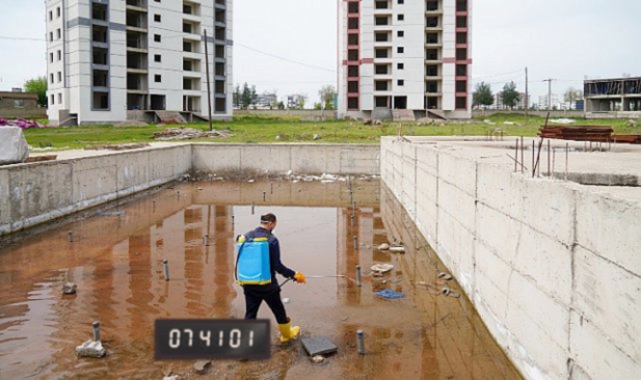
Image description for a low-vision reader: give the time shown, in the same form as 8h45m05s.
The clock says 7h41m01s
